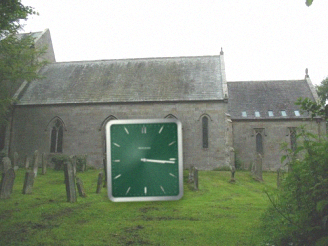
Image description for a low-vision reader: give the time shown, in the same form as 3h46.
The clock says 3h16
